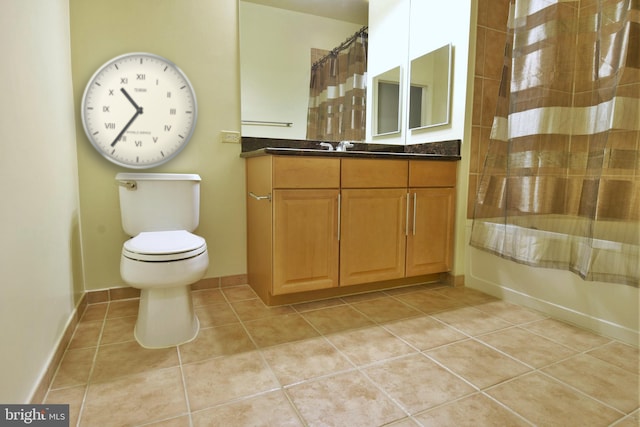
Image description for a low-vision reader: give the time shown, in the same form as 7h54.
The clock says 10h36
